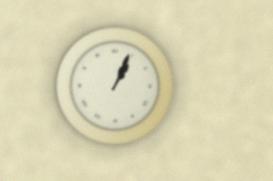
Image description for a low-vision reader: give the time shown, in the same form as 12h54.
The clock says 1h04
